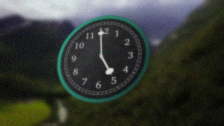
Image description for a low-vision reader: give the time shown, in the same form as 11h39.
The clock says 4h59
